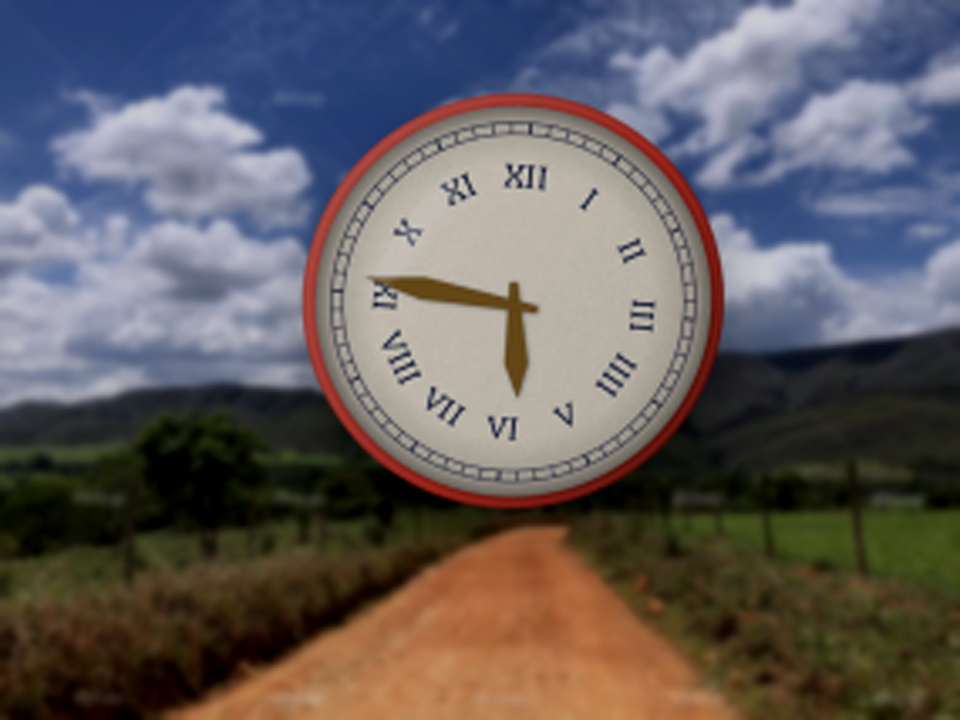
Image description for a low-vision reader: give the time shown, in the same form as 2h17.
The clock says 5h46
